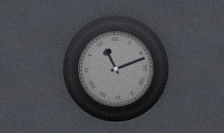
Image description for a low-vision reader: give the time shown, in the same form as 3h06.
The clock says 11h12
